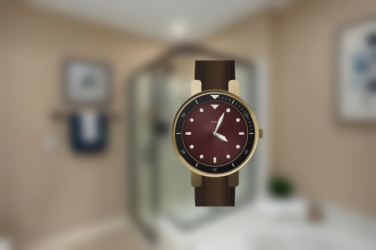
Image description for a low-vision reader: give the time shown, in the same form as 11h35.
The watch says 4h04
